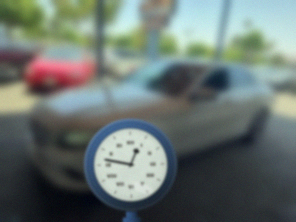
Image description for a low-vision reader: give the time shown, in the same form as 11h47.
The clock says 12h47
